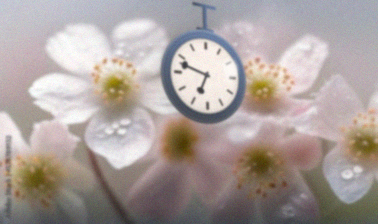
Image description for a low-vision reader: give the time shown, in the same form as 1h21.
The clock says 6h48
